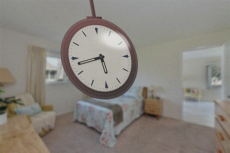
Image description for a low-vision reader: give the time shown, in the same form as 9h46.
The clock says 5h43
